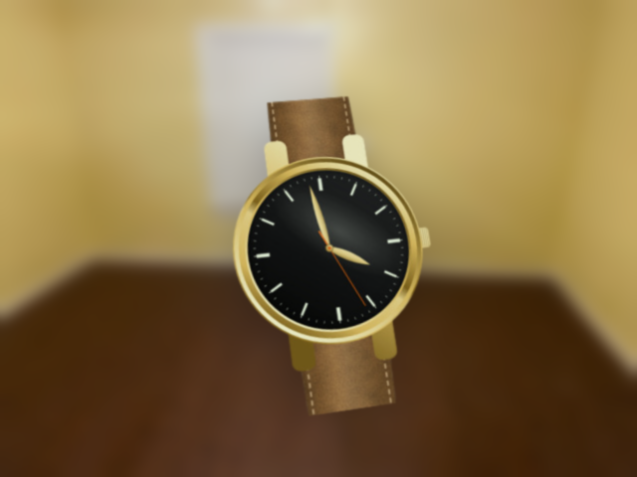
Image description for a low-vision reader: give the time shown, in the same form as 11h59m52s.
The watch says 3h58m26s
